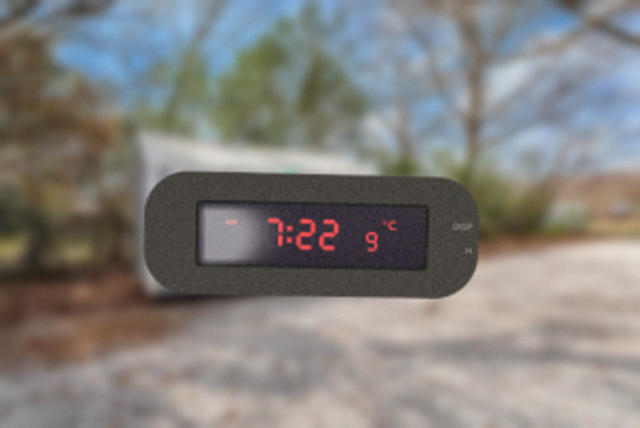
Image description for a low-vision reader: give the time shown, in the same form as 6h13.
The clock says 7h22
